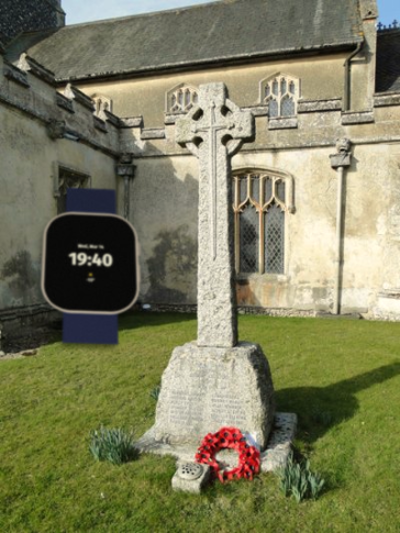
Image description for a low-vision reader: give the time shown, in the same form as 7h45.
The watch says 19h40
